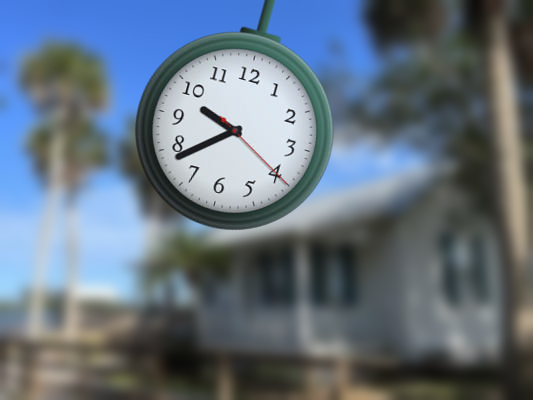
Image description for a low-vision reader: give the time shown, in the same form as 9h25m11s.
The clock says 9h38m20s
